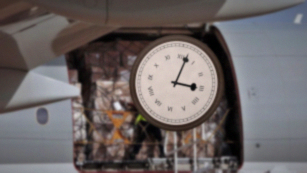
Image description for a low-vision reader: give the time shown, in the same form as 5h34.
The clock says 3h02
